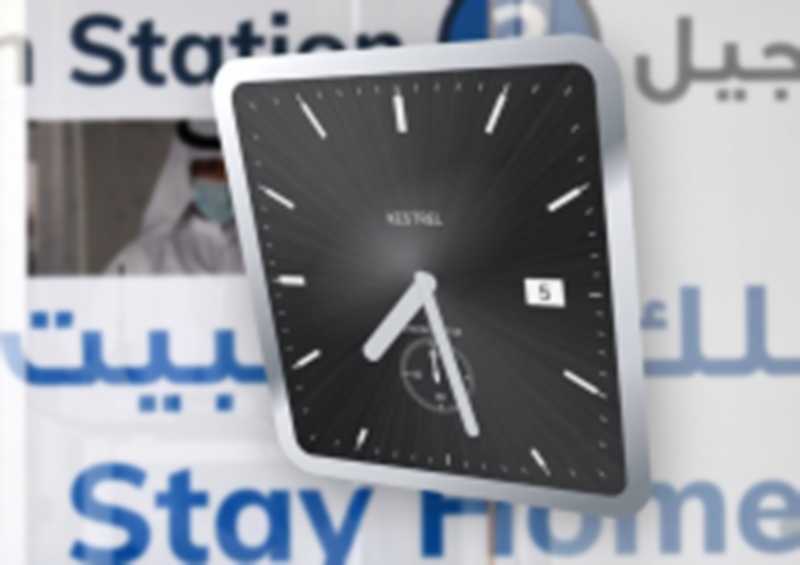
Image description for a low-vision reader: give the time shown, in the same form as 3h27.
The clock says 7h28
